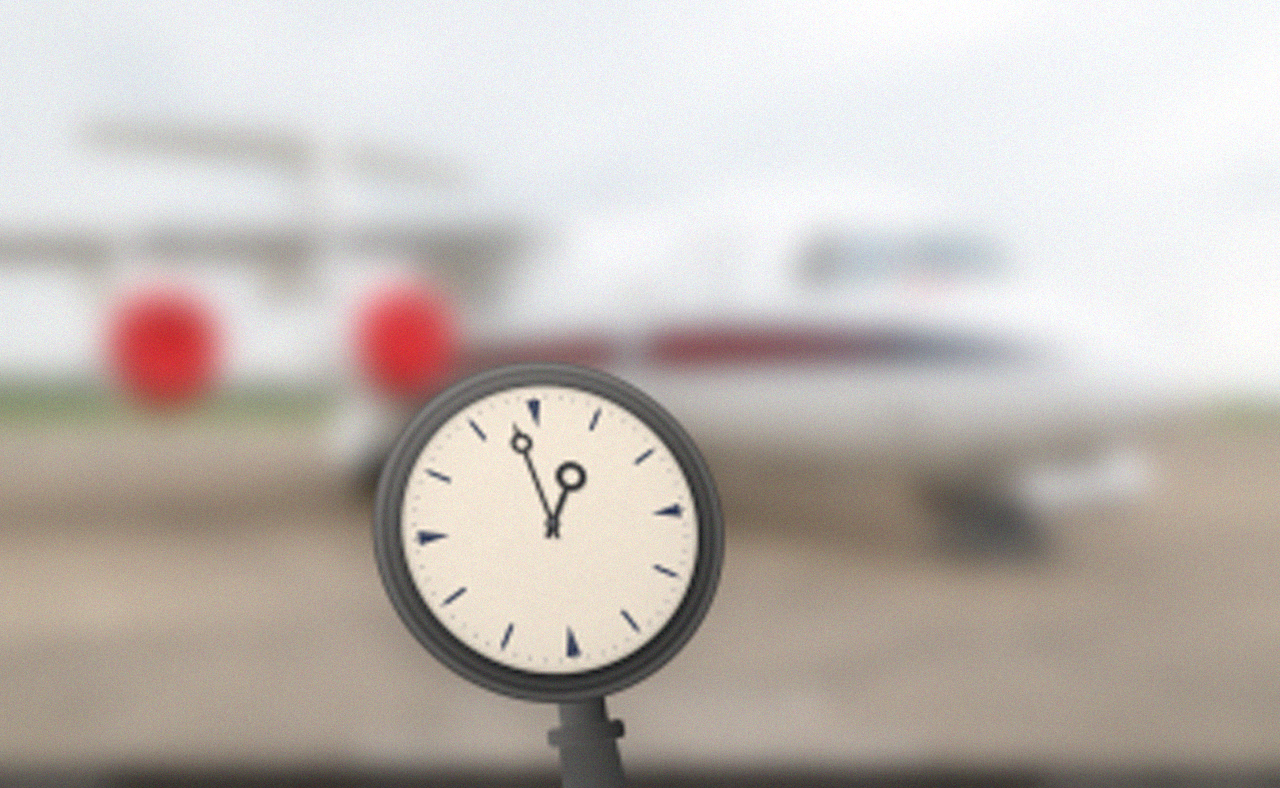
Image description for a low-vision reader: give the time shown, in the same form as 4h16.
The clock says 12h58
